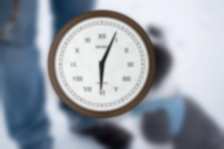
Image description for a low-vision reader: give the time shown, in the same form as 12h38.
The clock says 6h04
